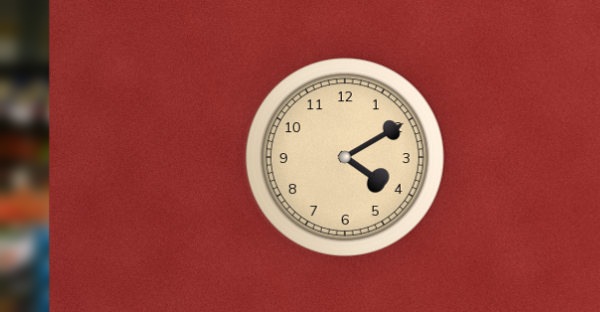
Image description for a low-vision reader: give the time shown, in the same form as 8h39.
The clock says 4h10
